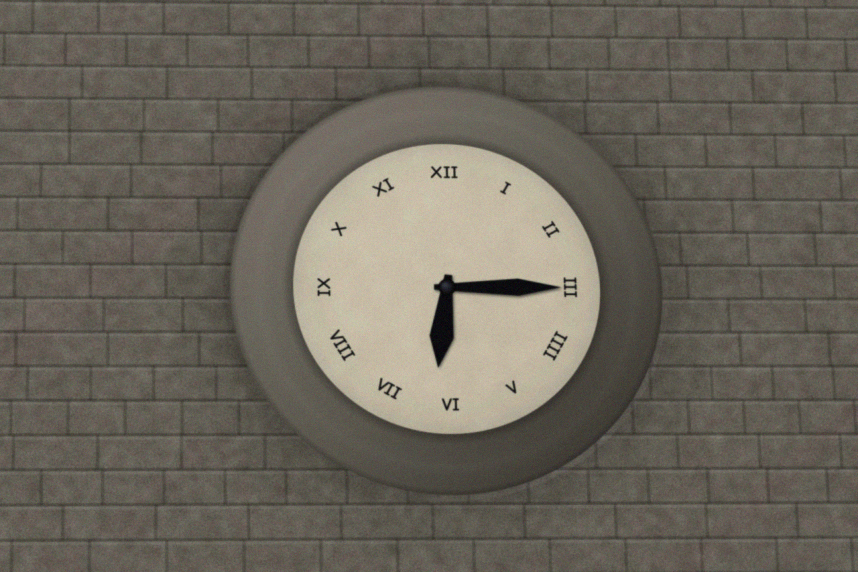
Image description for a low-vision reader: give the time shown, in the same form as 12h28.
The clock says 6h15
